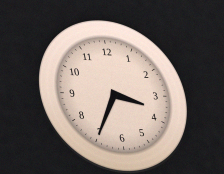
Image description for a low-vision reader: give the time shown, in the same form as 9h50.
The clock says 3h35
